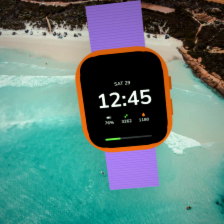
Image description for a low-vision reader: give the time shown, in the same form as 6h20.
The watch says 12h45
